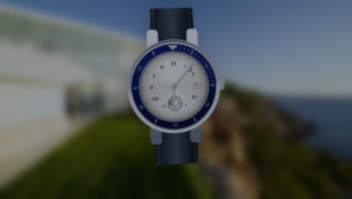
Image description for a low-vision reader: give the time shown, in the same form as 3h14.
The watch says 6h07
